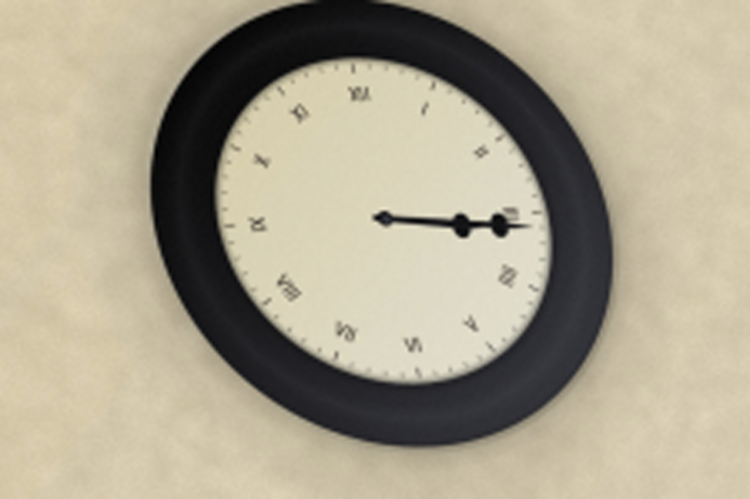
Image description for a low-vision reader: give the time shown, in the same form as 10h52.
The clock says 3h16
